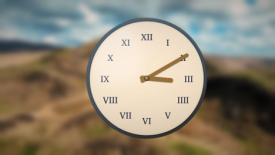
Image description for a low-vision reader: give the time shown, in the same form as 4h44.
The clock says 3h10
